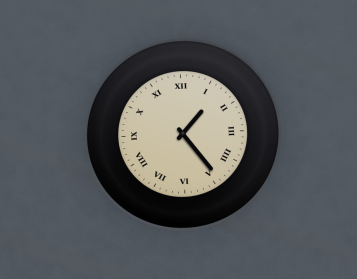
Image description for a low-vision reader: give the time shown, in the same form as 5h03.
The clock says 1h24
